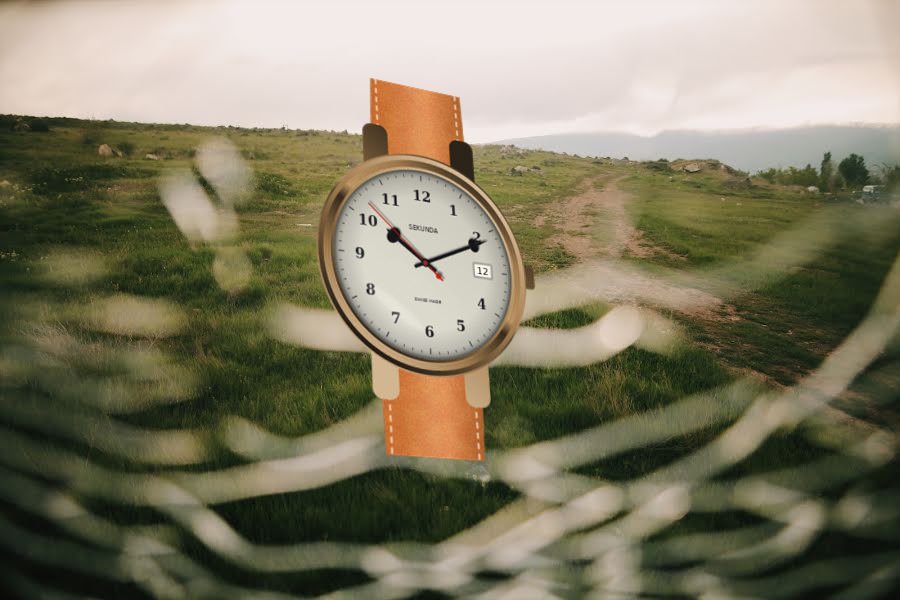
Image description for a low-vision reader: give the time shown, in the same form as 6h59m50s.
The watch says 10h10m52s
